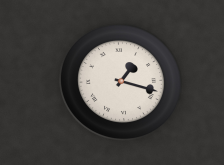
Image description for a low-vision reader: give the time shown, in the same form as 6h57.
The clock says 1h18
